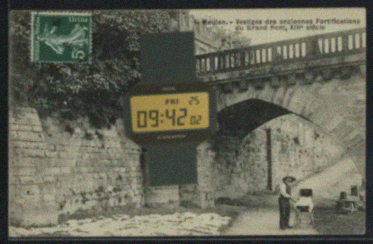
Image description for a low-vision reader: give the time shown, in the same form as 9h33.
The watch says 9h42
